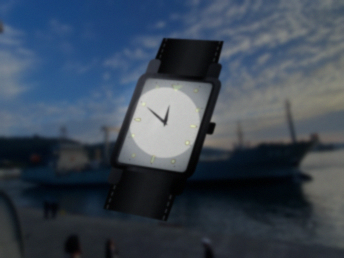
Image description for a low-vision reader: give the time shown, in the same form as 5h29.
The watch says 11h50
